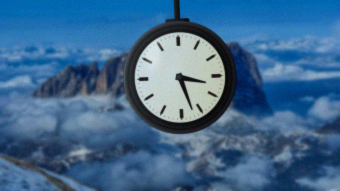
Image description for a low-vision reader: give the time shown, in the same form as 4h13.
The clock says 3h27
